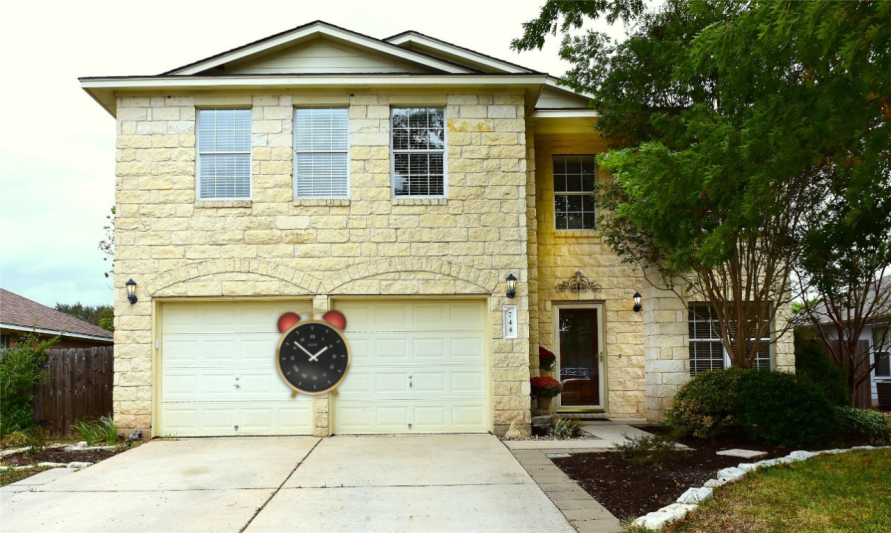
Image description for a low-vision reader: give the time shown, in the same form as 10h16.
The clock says 1h52
